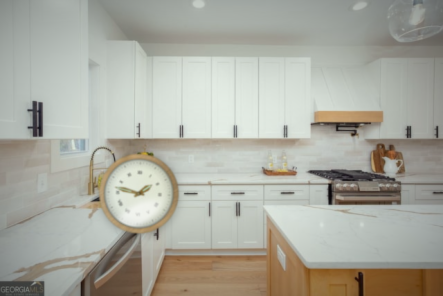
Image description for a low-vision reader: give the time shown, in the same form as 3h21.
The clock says 1h47
